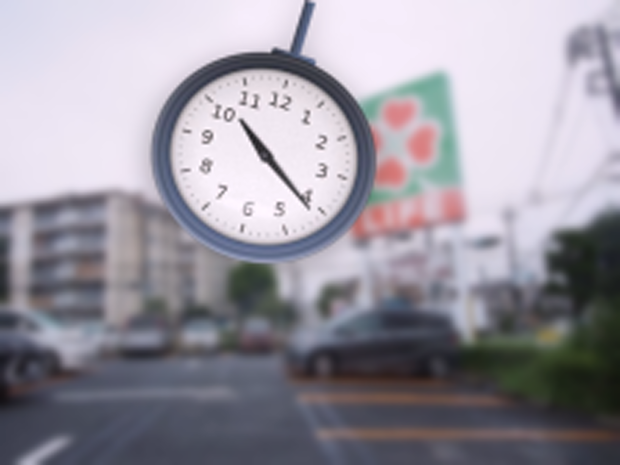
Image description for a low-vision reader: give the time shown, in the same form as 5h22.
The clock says 10h21
